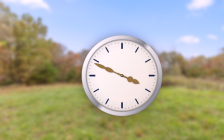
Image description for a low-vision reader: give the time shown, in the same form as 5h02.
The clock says 3h49
